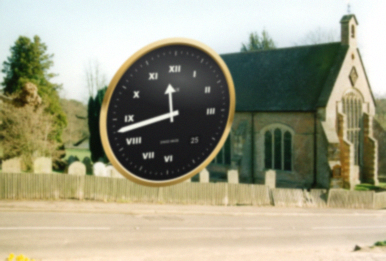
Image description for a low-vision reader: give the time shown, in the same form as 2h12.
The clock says 11h43
